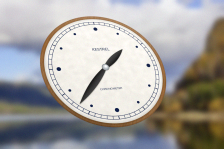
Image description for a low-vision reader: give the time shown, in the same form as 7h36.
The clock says 1h37
